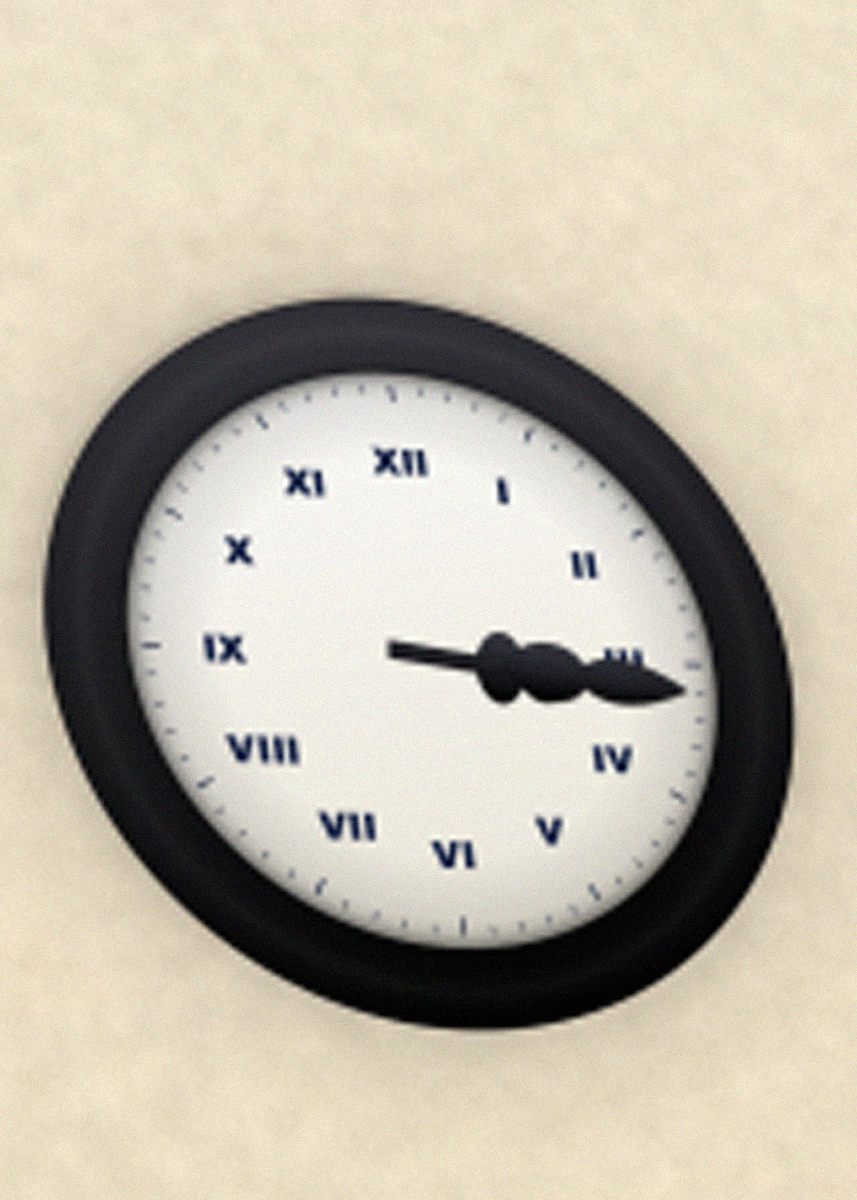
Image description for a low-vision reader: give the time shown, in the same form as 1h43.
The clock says 3h16
